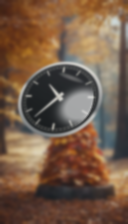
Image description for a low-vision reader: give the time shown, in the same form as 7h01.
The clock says 10h37
